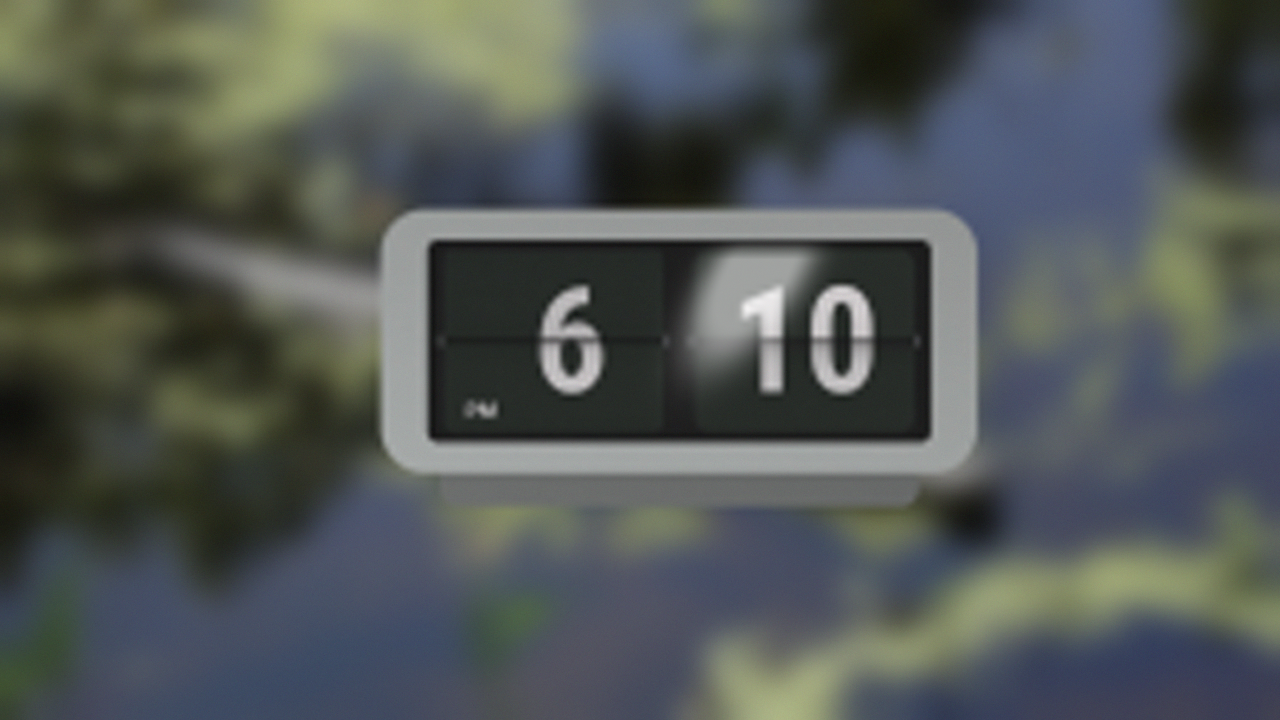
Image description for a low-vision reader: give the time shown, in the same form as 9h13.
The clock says 6h10
